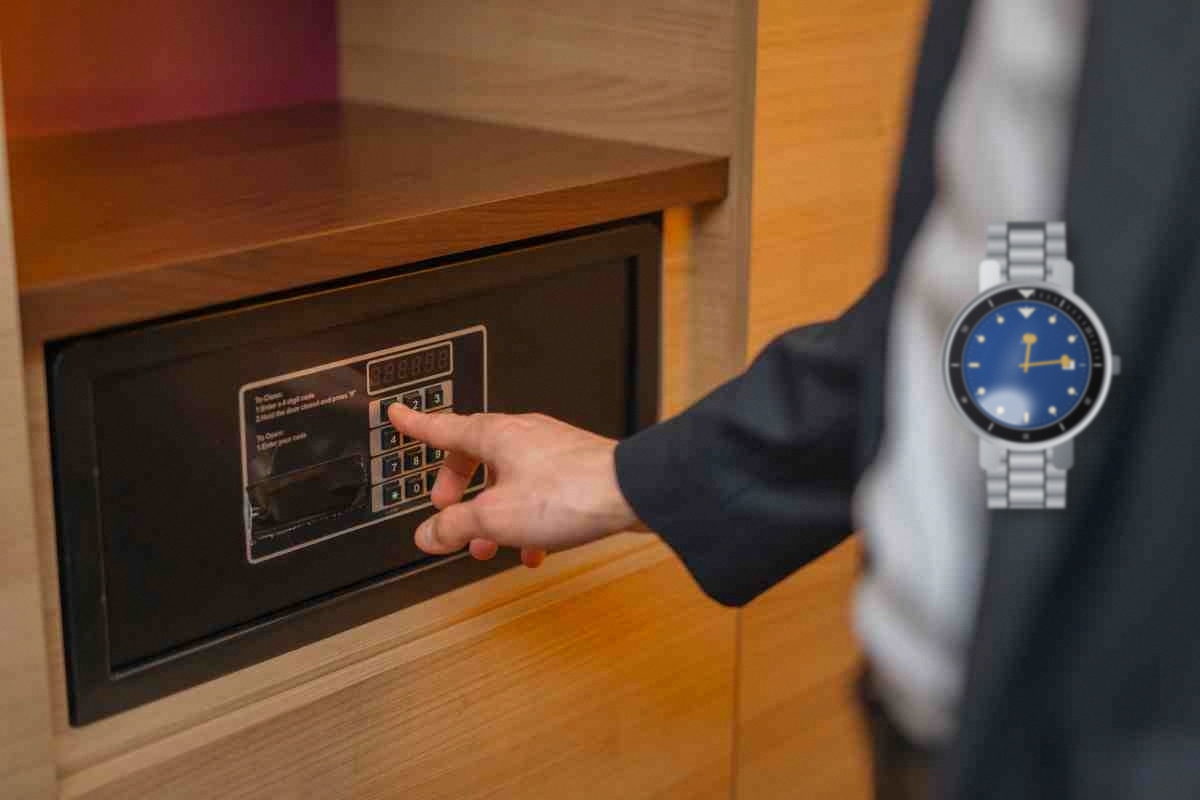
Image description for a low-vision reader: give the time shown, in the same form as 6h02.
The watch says 12h14
